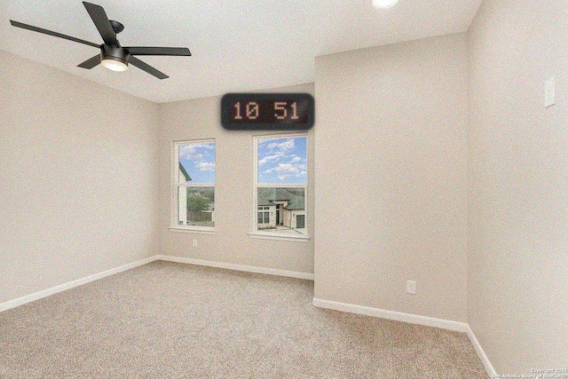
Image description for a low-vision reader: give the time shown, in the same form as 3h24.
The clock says 10h51
